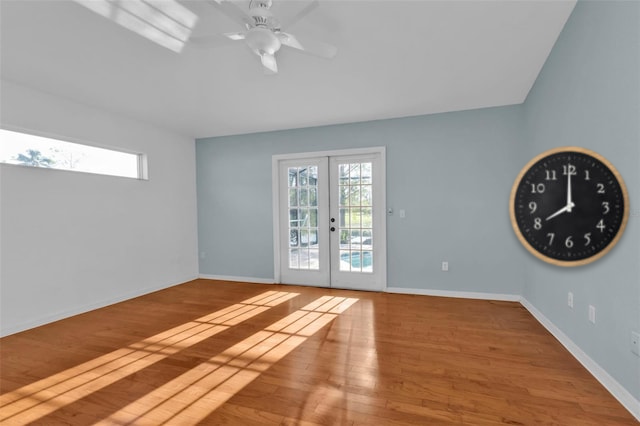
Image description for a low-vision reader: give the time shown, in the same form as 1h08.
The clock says 8h00
